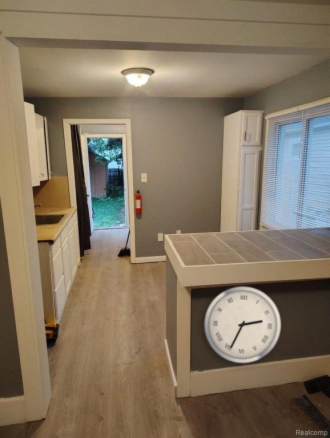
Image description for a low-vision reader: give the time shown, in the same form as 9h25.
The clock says 2h34
